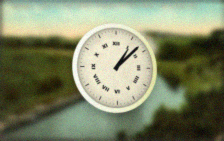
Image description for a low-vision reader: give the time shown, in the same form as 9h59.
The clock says 1h08
